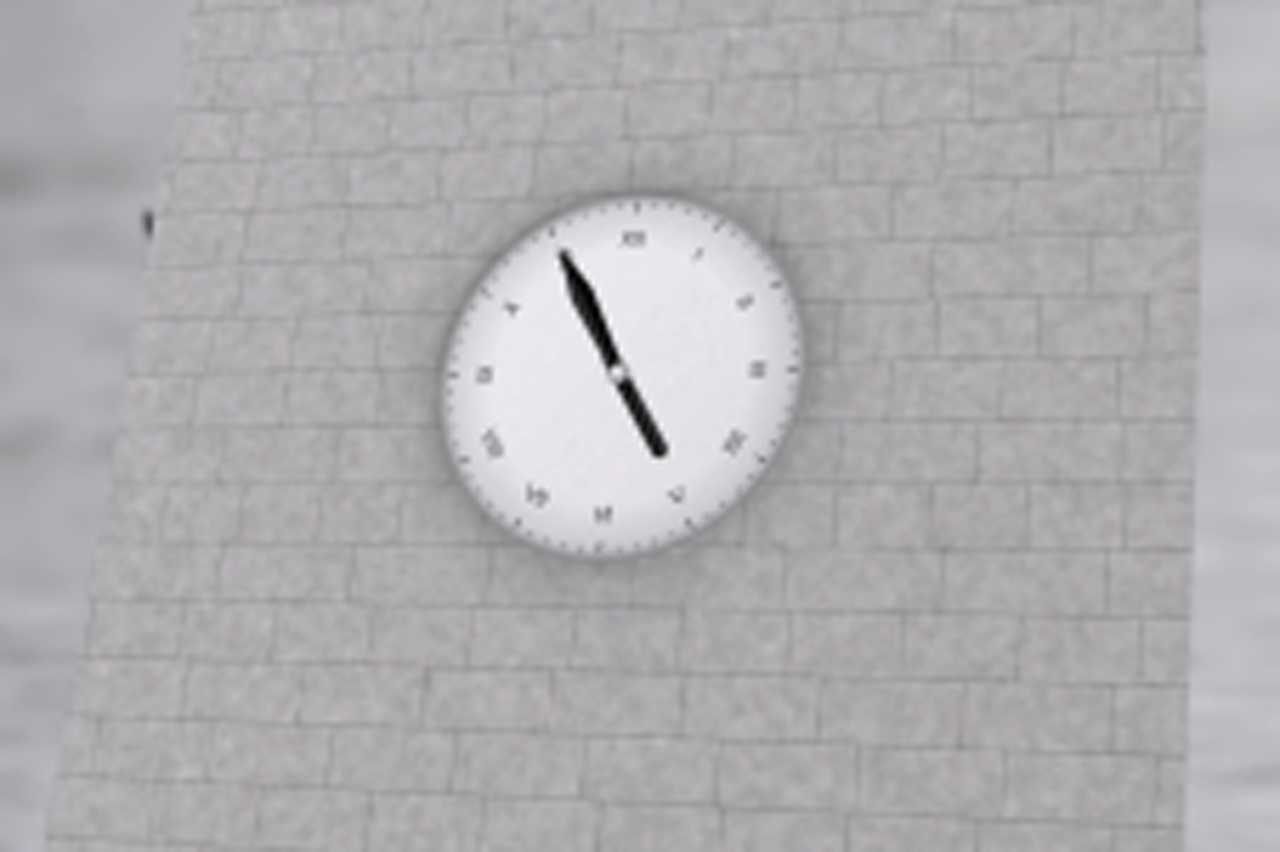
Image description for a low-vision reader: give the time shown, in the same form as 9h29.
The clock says 4h55
